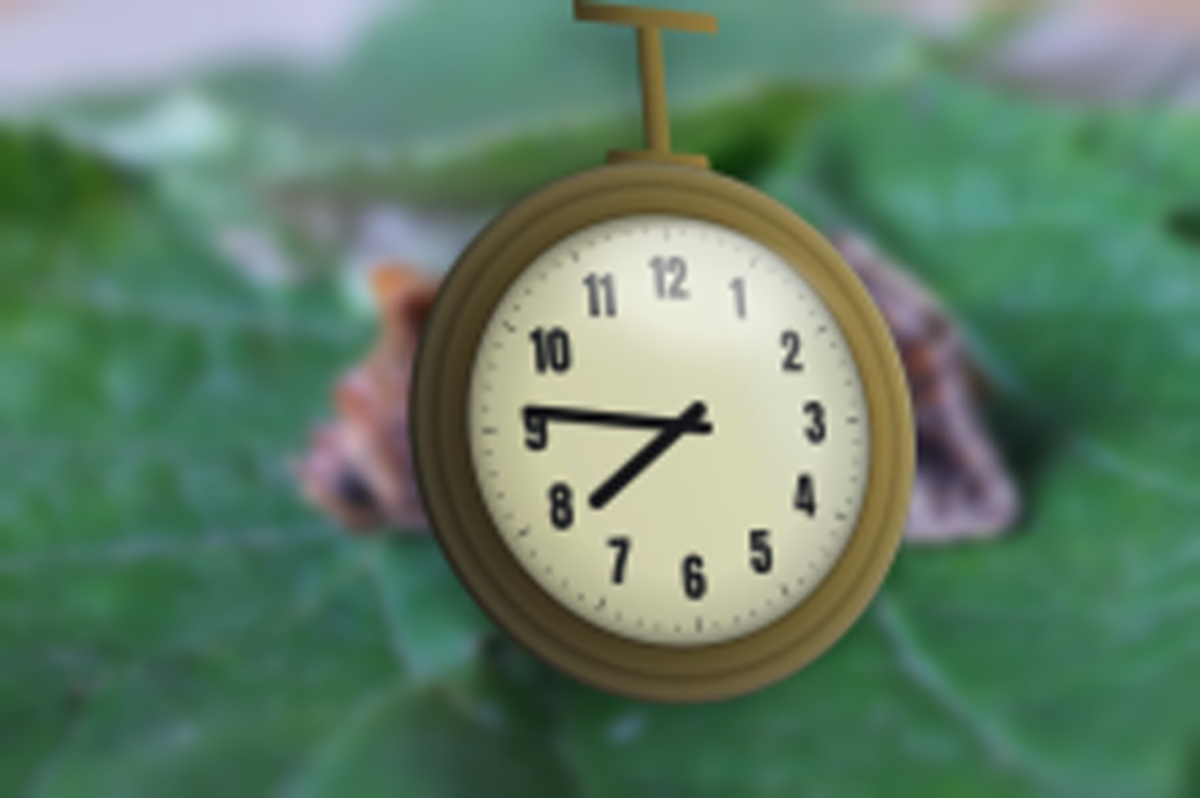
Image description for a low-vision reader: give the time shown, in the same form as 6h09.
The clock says 7h46
